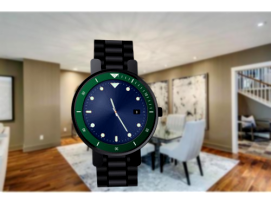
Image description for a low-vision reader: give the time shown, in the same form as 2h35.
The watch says 11h25
